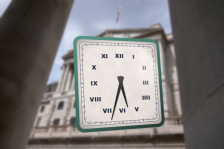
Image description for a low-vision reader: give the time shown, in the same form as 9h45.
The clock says 5h33
